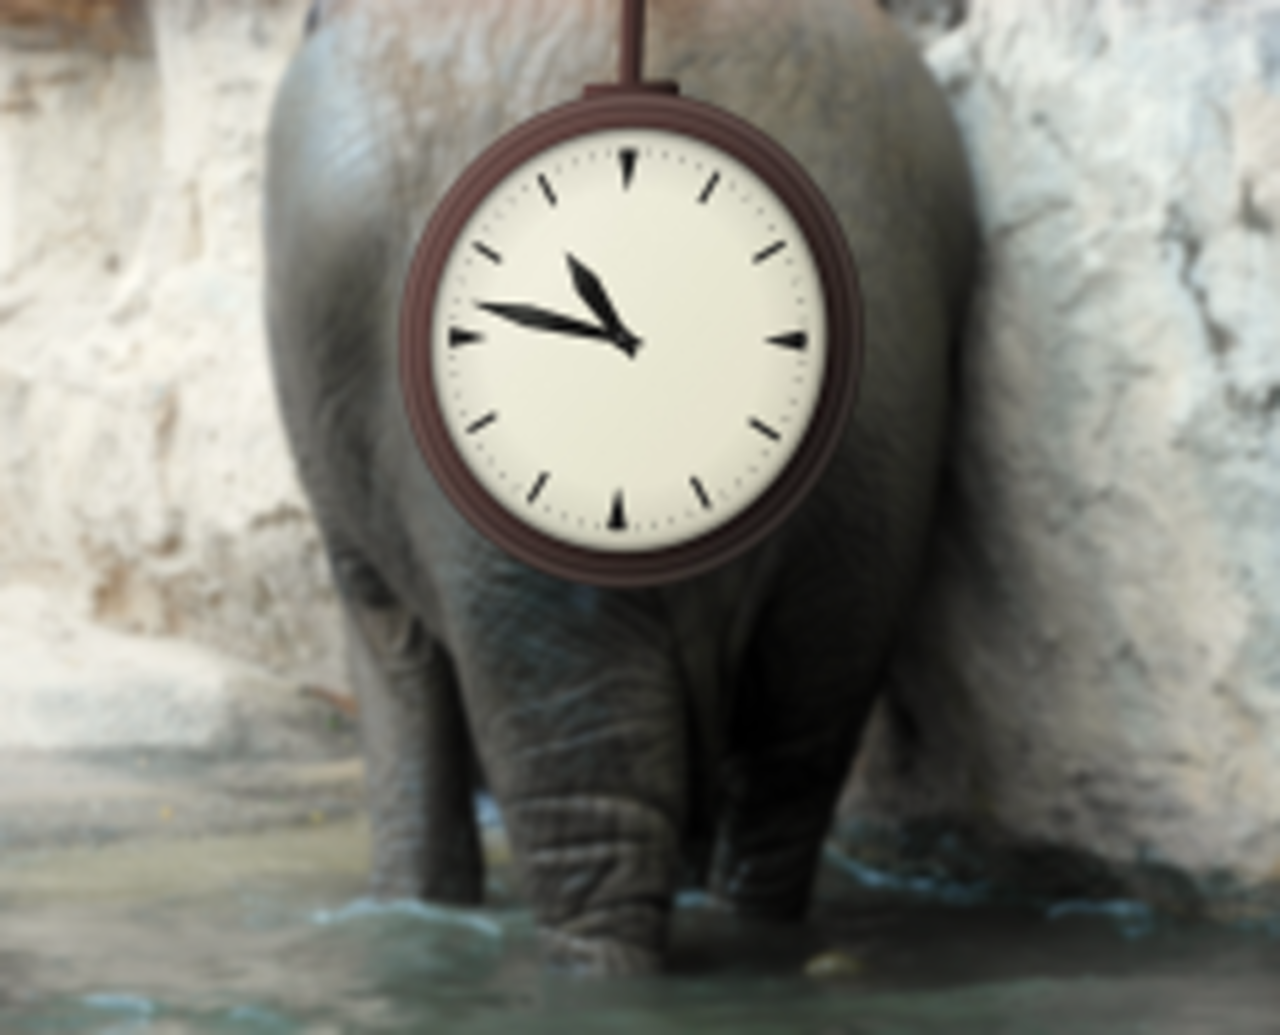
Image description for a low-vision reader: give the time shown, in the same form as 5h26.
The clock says 10h47
